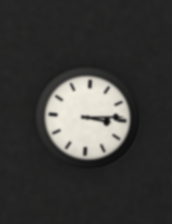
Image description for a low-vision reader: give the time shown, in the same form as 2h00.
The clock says 3h14
